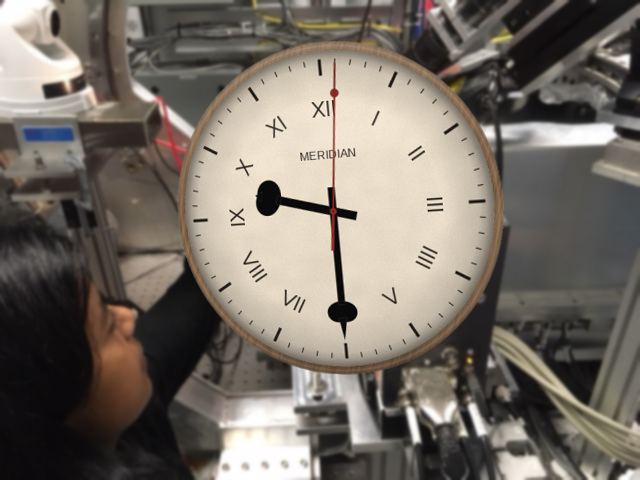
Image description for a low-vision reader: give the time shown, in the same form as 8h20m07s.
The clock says 9h30m01s
